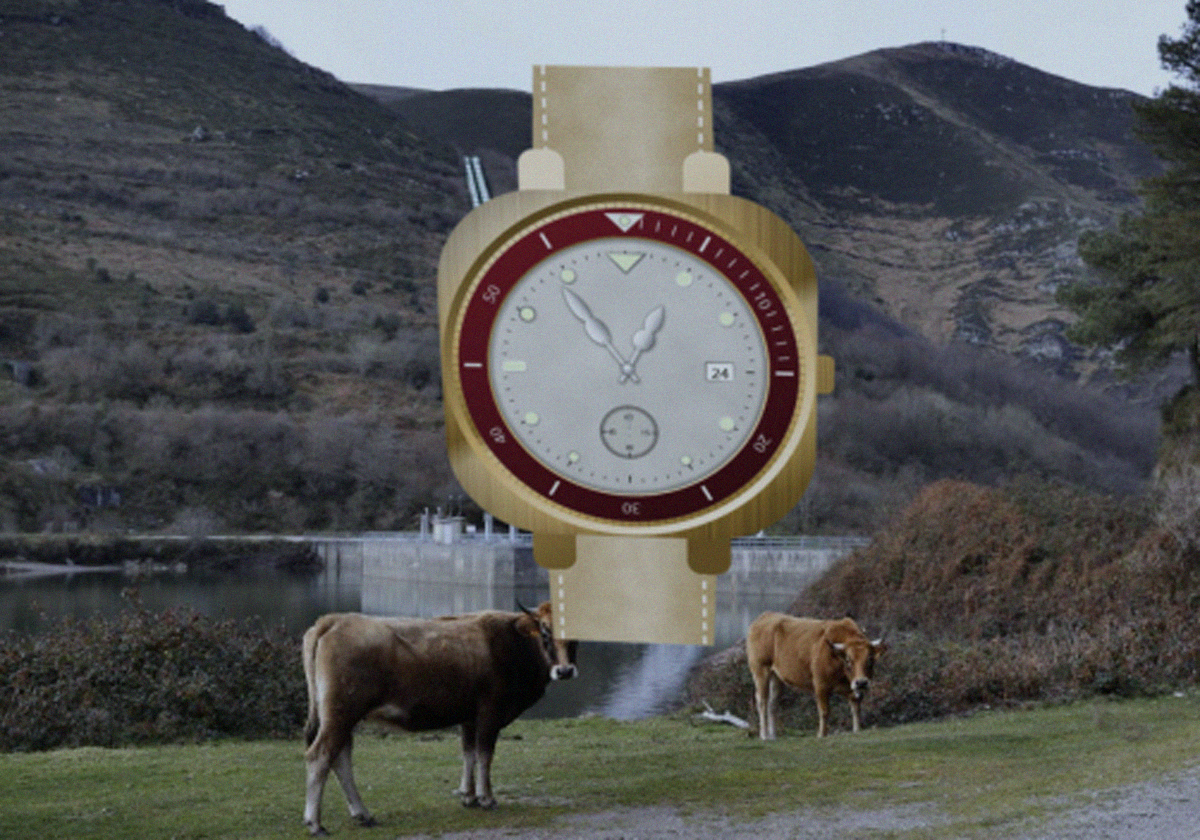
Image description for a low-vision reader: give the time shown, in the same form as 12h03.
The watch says 12h54
